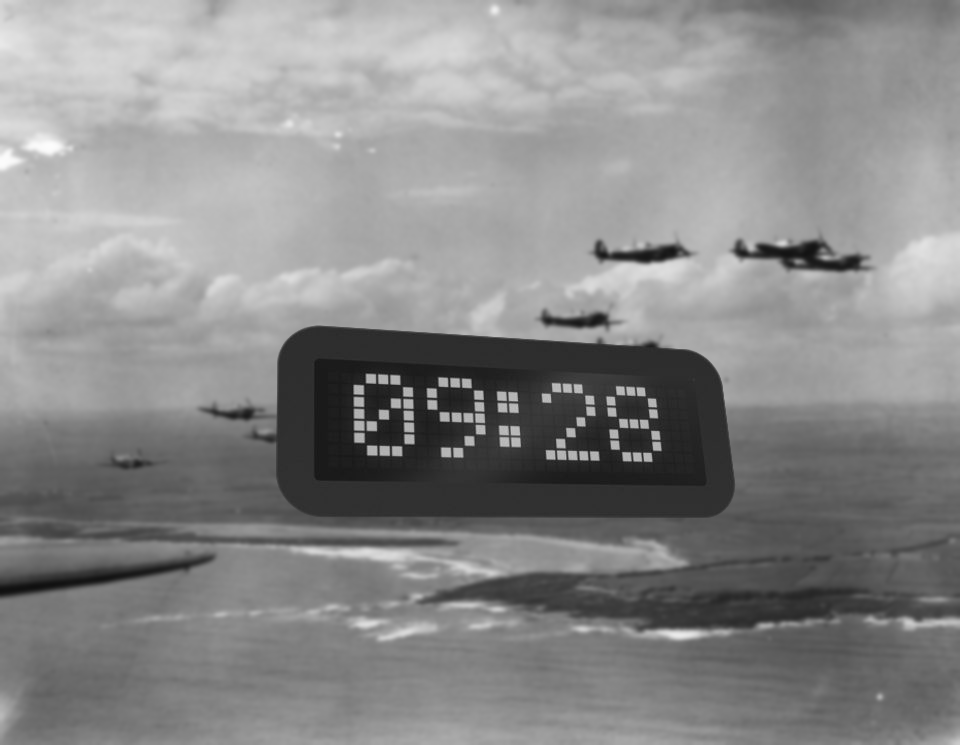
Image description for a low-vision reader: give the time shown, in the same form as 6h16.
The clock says 9h28
